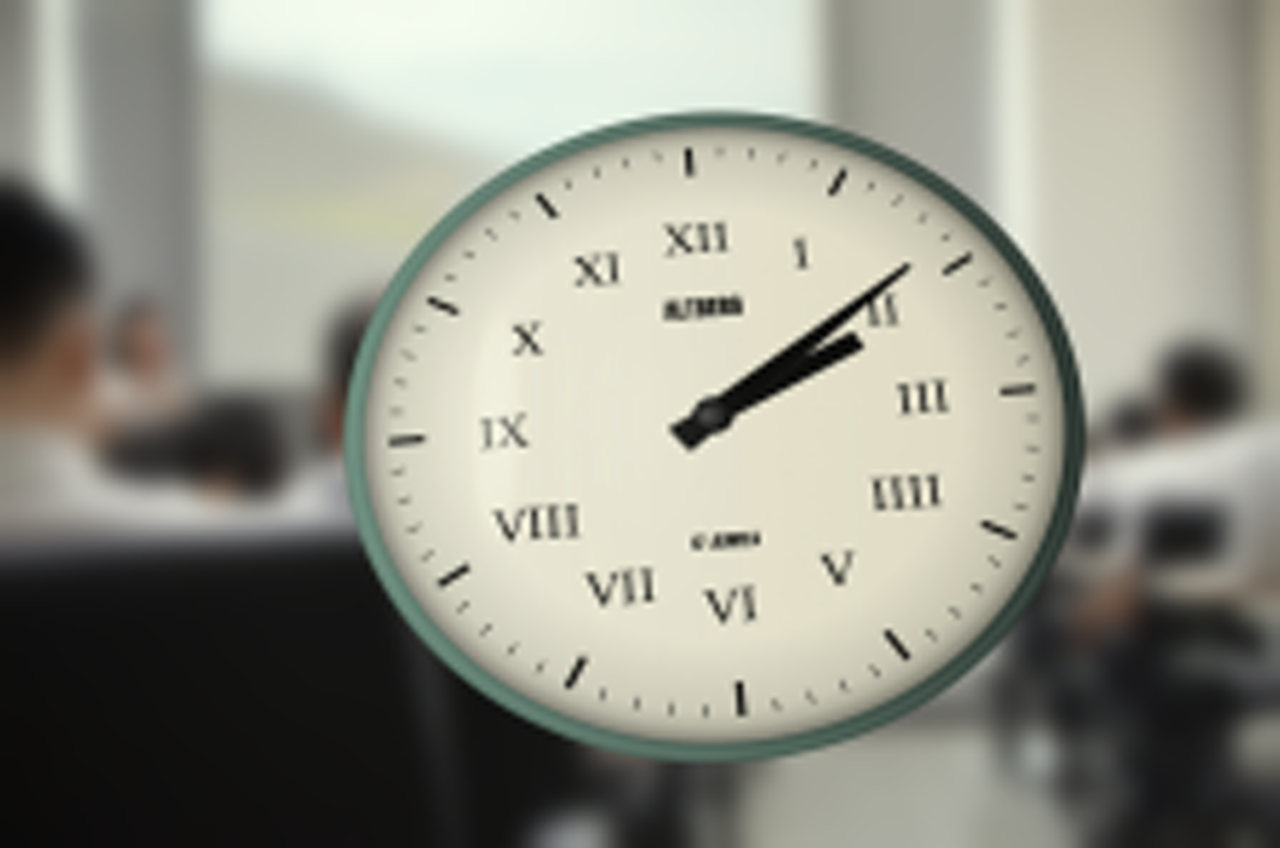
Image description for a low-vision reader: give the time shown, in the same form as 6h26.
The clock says 2h09
